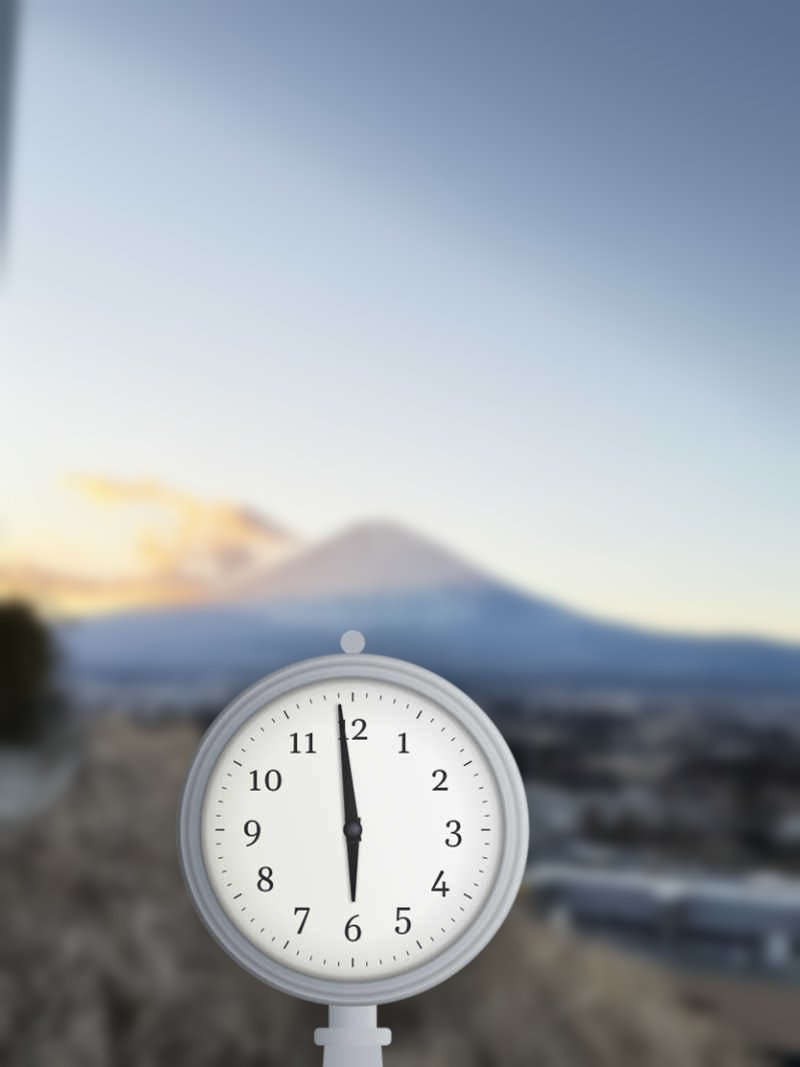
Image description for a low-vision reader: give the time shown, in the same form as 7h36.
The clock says 5h59
